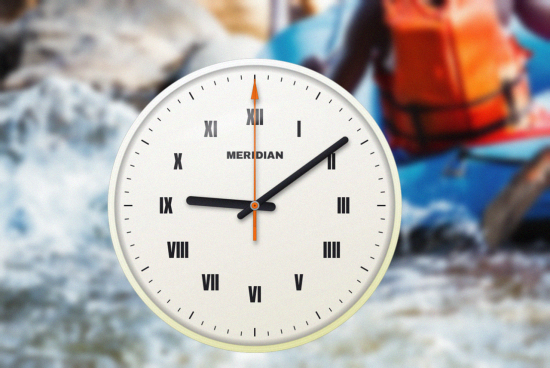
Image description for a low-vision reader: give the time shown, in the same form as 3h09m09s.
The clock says 9h09m00s
